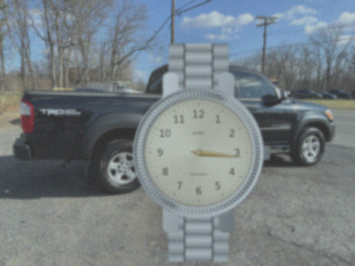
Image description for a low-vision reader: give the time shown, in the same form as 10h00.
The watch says 3h16
